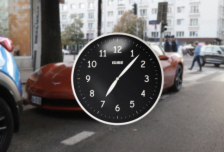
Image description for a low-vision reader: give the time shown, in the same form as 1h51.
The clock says 7h07
